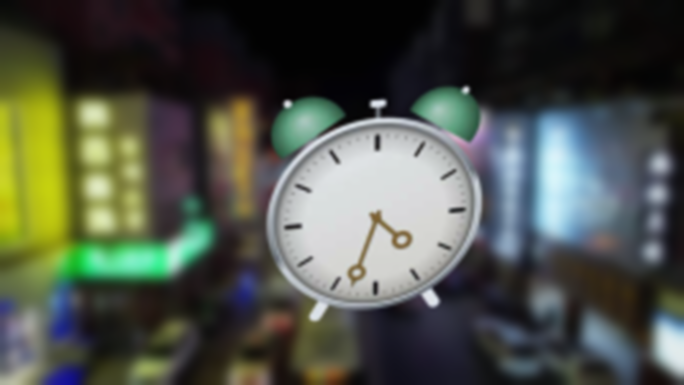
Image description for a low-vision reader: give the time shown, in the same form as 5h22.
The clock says 4h33
